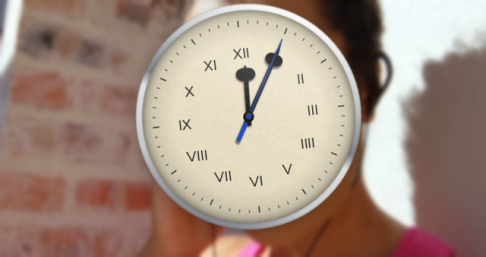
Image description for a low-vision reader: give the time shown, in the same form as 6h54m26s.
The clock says 12h05m05s
